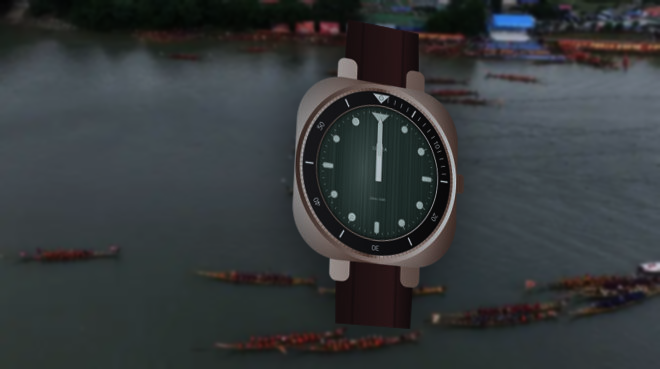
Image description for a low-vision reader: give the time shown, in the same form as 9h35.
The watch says 12h00
